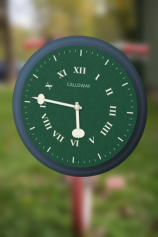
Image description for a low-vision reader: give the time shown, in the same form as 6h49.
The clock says 5h46
